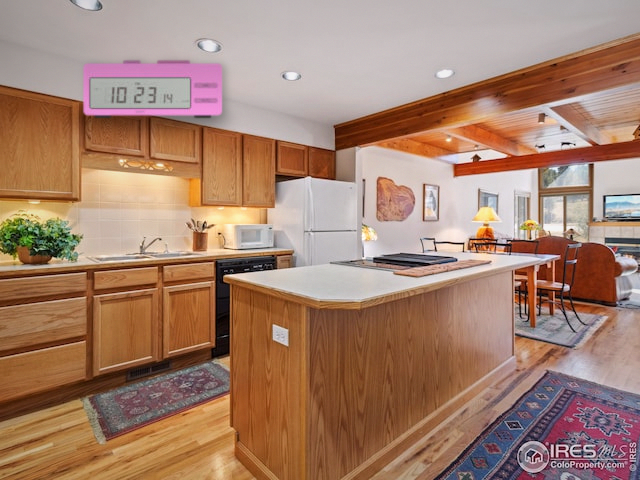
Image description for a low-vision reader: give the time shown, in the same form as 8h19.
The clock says 10h23
